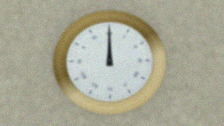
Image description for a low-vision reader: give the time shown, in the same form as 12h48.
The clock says 12h00
